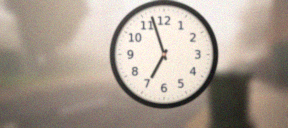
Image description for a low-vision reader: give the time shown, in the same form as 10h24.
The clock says 6h57
